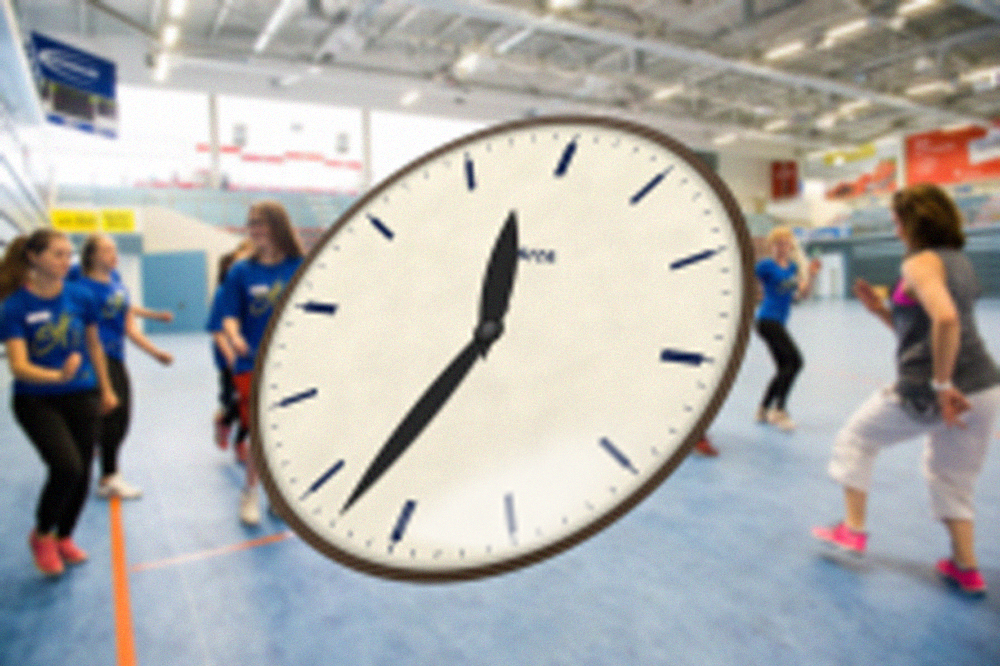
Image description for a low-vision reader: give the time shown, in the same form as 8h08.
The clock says 11h33
